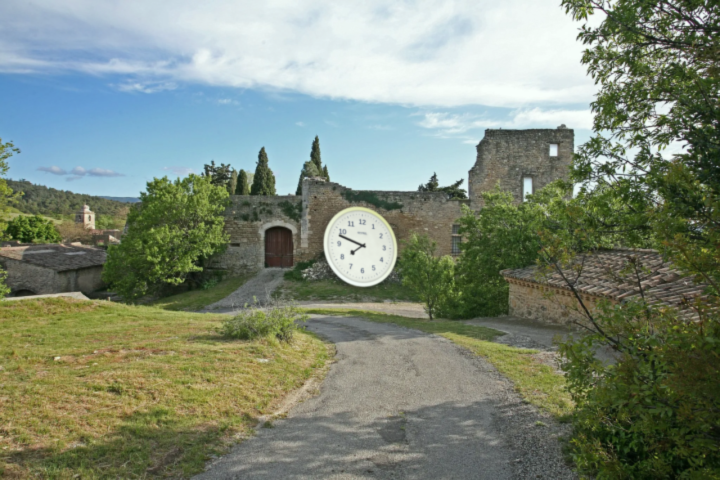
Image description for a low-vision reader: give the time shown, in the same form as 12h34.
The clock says 7h48
